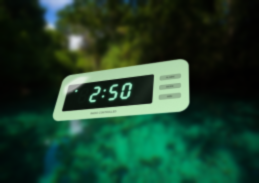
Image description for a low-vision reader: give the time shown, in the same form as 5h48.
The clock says 2h50
